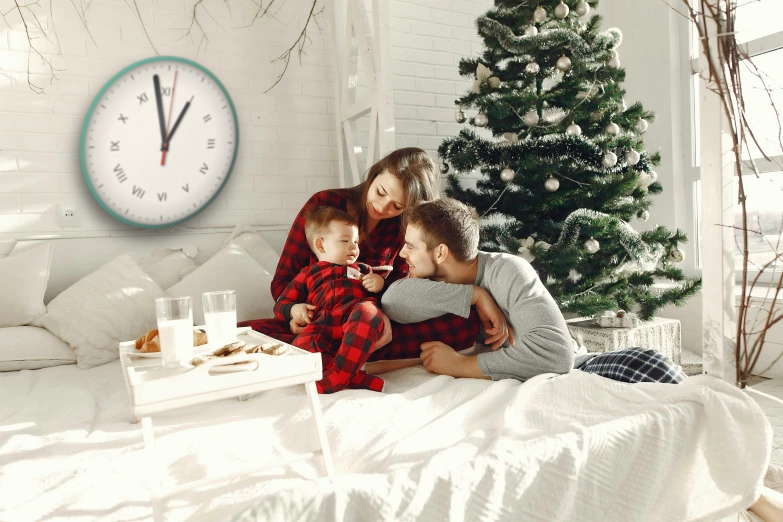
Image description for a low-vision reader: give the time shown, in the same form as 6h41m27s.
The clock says 12h58m01s
